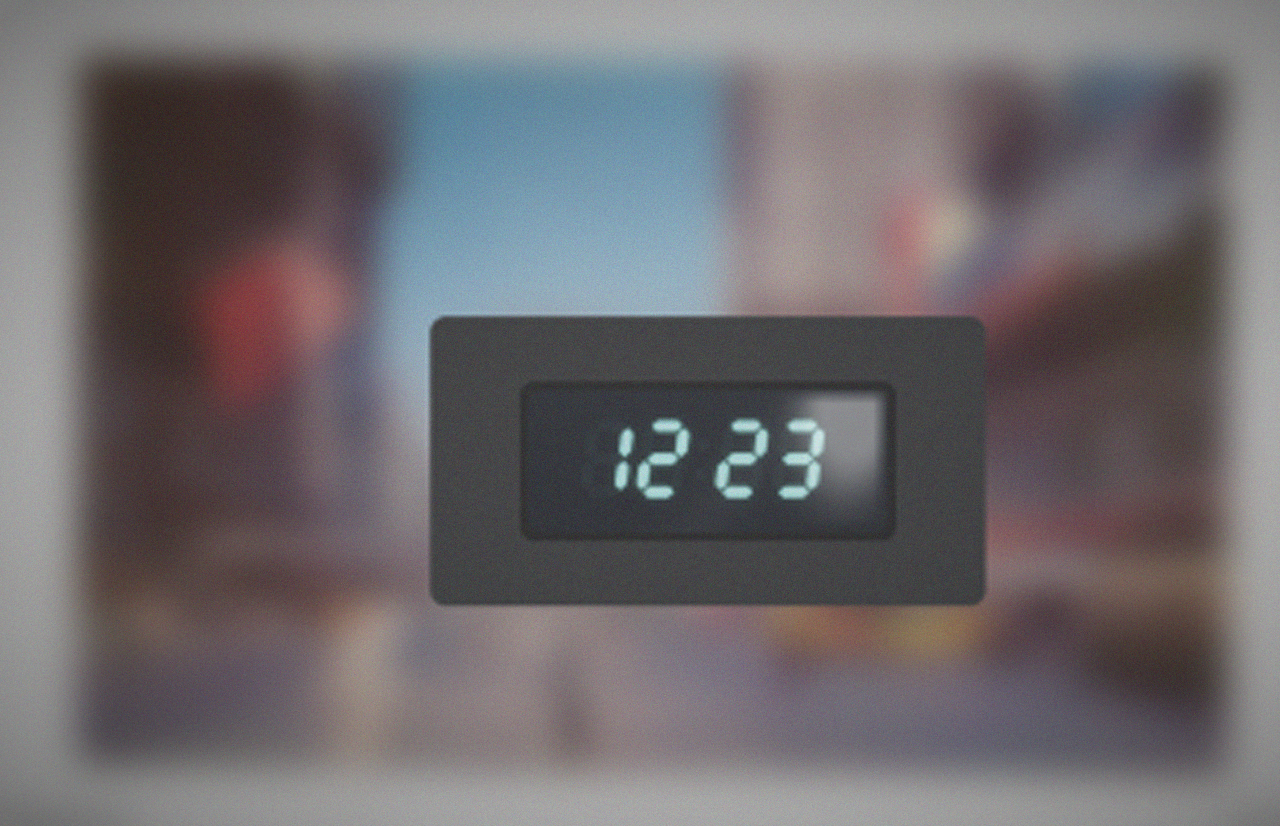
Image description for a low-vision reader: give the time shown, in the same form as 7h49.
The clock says 12h23
